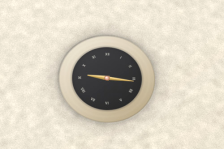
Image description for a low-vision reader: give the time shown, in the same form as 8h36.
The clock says 9h16
